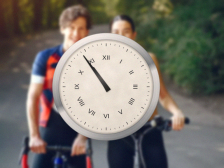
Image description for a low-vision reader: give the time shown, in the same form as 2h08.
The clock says 10h54
